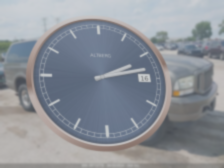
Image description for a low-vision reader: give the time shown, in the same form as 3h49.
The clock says 2h13
